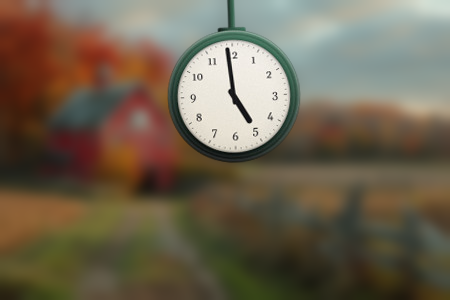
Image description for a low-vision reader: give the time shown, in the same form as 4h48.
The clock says 4h59
